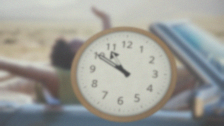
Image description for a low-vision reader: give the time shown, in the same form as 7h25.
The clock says 10h50
